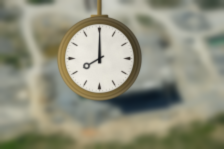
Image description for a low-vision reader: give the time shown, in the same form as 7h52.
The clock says 8h00
